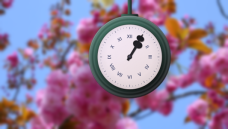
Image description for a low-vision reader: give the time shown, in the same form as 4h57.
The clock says 1h05
